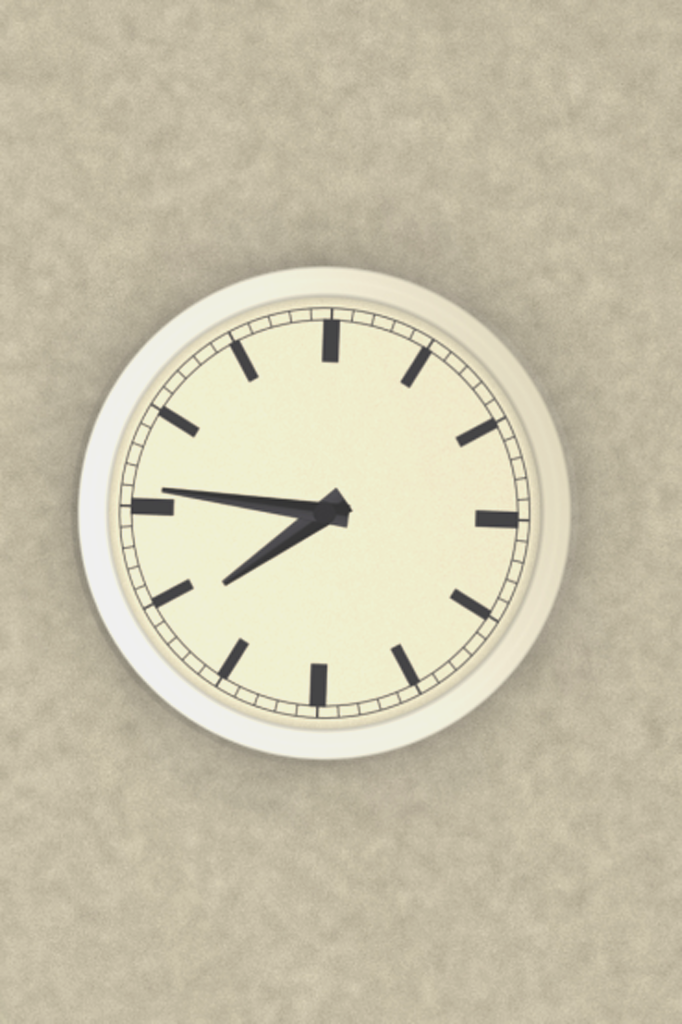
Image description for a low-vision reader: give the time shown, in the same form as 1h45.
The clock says 7h46
